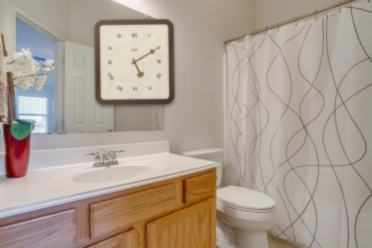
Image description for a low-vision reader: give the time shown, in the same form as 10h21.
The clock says 5h10
